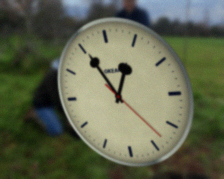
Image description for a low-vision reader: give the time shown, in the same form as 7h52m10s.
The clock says 12h55m23s
